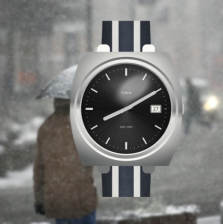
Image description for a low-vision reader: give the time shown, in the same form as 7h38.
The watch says 8h10
